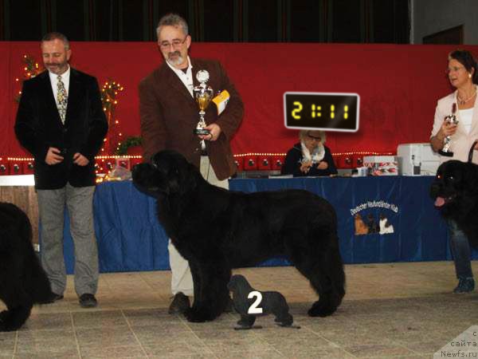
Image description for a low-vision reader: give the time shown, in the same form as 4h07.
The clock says 21h11
